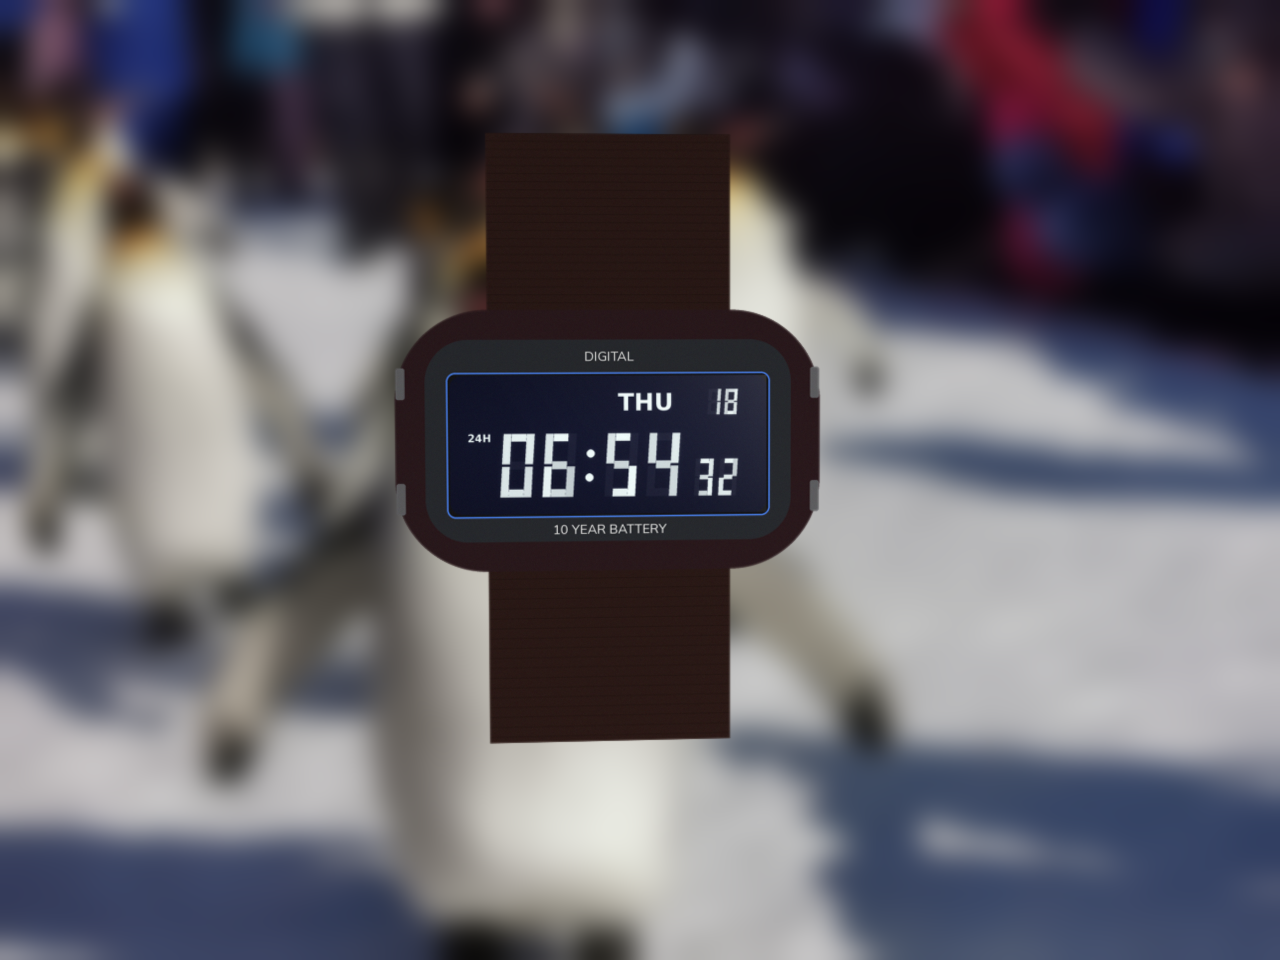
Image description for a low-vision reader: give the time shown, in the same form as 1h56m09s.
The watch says 6h54m32s
